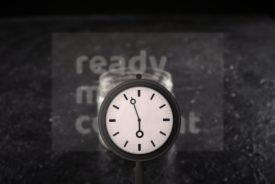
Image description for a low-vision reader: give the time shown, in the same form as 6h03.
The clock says 5h57
